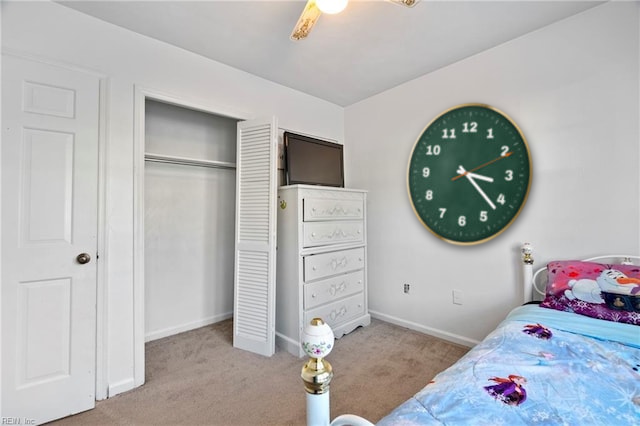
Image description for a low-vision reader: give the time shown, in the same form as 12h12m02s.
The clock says 3h22m11s
